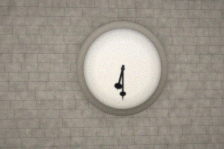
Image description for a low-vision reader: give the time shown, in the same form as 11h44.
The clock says 6h30
